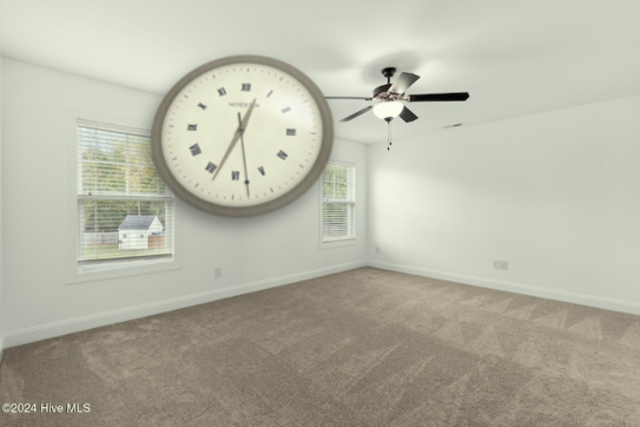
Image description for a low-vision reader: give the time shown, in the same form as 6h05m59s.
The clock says 12h33m28s
